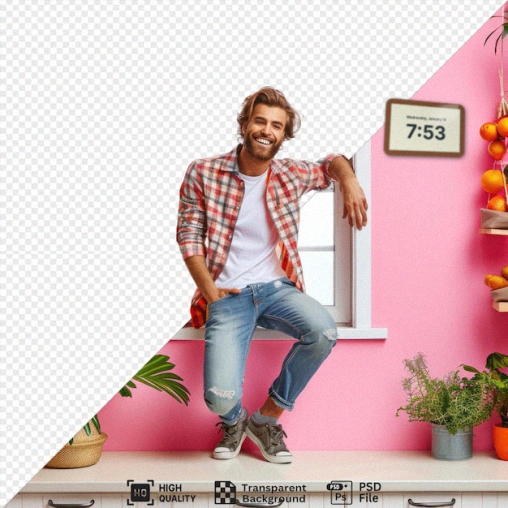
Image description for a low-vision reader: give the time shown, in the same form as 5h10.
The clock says 7h53
